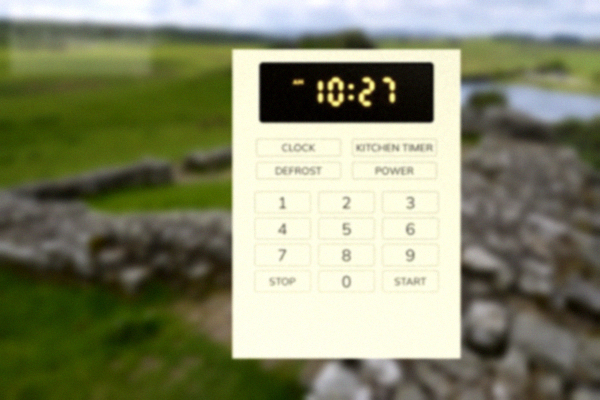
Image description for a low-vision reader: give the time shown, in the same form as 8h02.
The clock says 10h27
